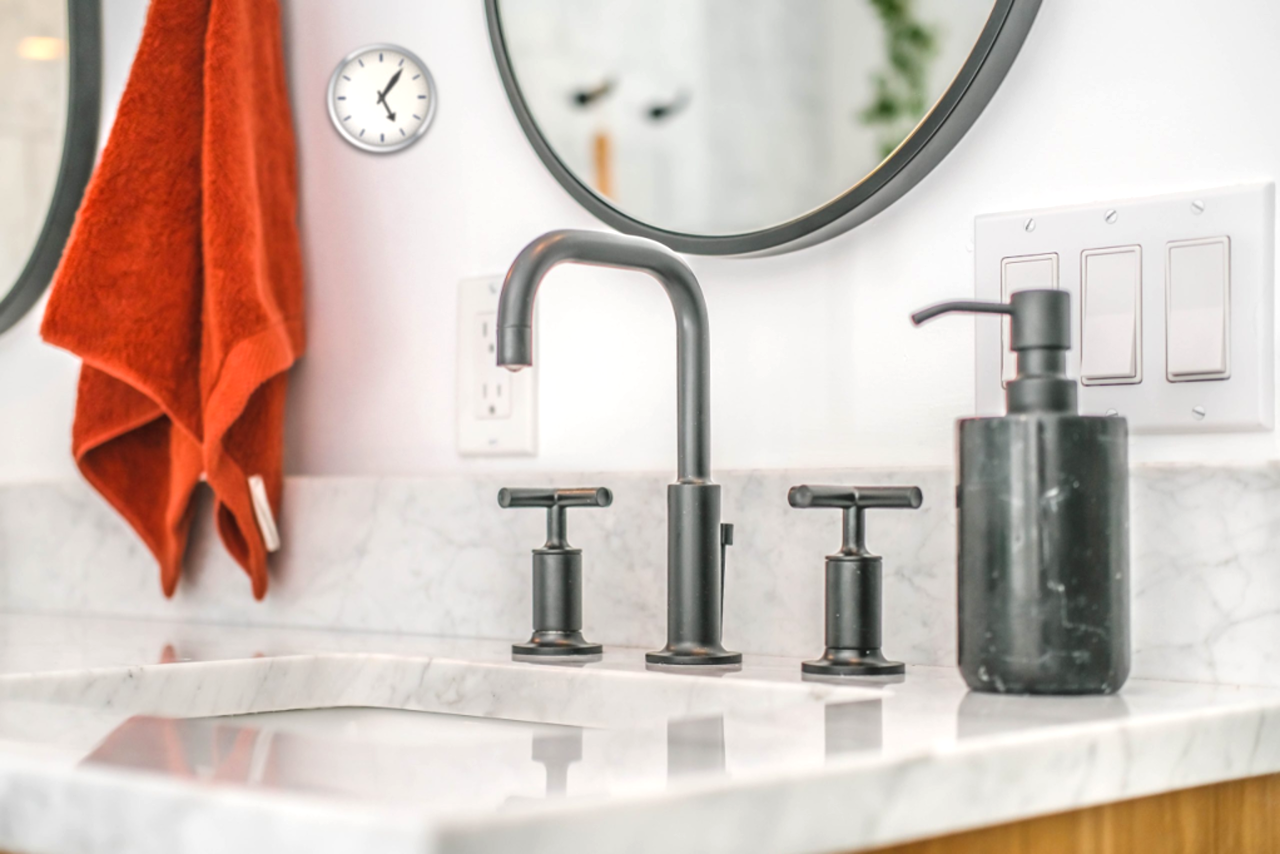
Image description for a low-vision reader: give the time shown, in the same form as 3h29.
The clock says 5h06
